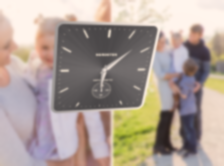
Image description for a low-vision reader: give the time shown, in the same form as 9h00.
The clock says 6h08
